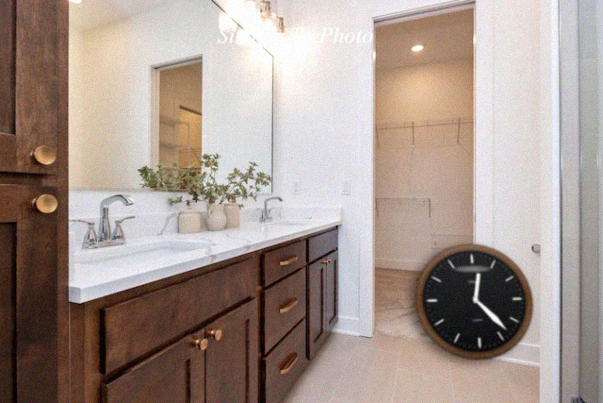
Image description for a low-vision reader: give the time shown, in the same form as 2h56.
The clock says 12h23
